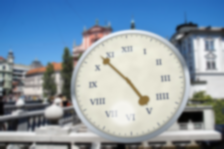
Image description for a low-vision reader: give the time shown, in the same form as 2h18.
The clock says 4h53
